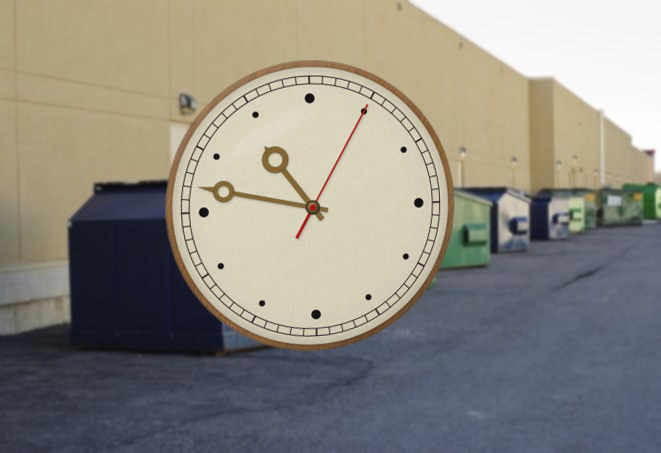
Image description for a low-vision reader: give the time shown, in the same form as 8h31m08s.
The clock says 10h47m05s
